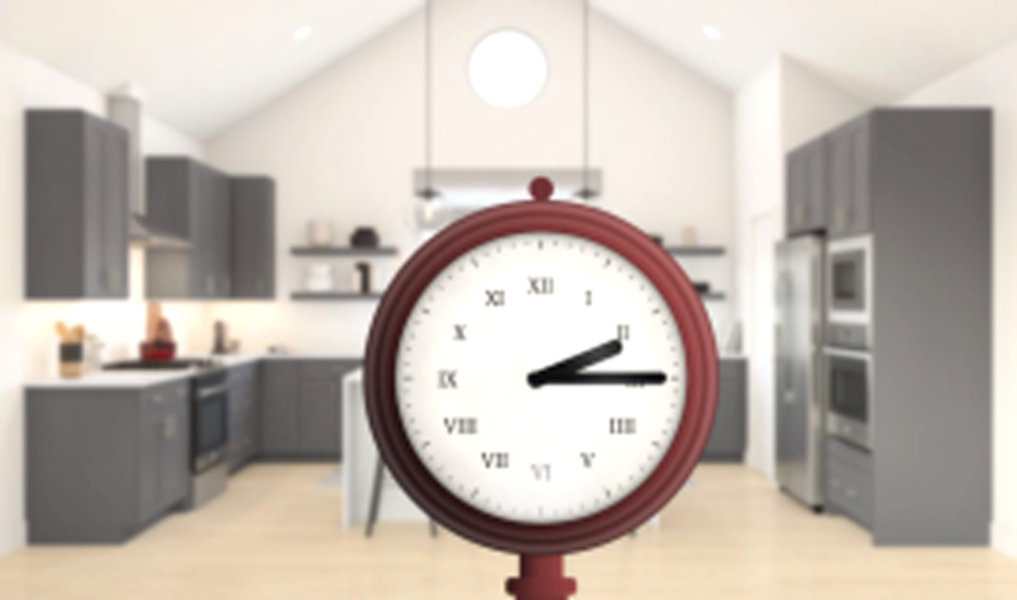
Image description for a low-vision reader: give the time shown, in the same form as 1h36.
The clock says 2h15
